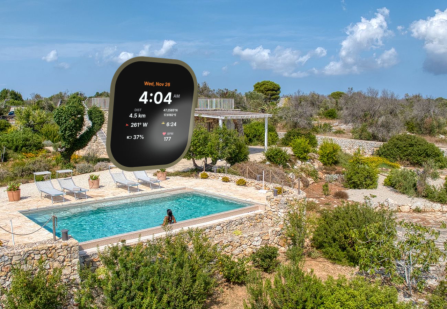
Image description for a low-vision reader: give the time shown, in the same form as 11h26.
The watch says 4h04
